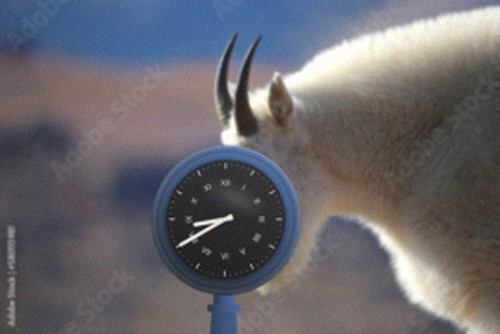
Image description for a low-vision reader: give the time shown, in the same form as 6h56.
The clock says 8h40
